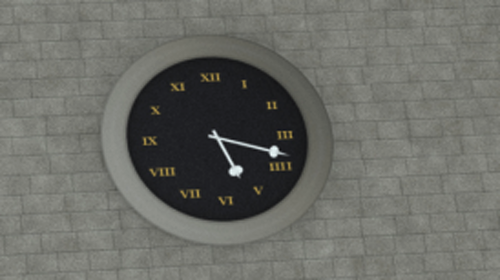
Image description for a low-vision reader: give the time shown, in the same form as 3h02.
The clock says 5h18
